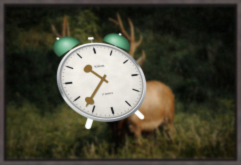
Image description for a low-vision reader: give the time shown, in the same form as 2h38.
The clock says 10h37
